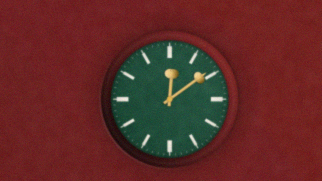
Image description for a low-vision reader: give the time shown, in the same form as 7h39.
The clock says 12h09
